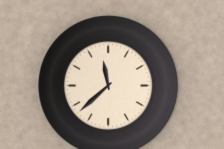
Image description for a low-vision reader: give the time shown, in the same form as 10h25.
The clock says 11h38
